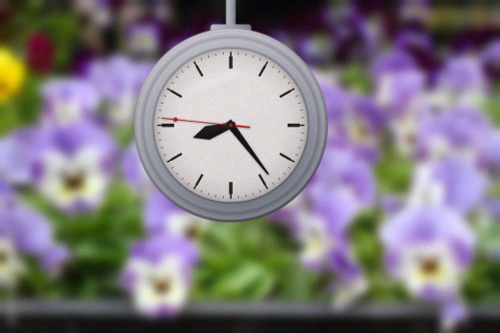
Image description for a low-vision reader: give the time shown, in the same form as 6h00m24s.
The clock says 8h23m46s
